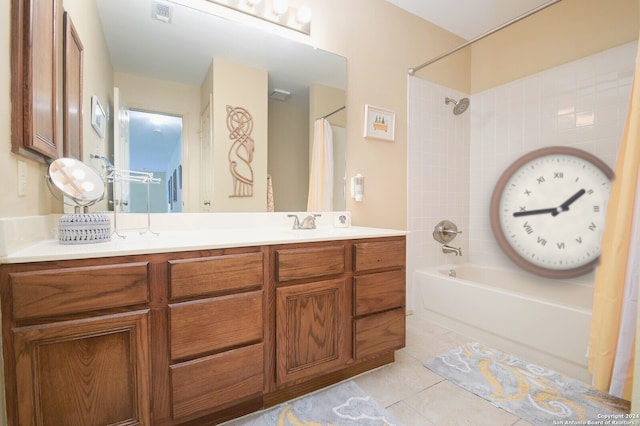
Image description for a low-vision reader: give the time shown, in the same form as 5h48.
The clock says 1h44
